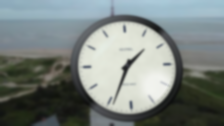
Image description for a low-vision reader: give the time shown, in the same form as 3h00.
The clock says 1h34
